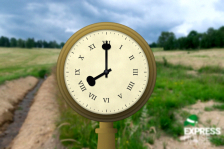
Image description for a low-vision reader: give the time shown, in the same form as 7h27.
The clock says 8h00
